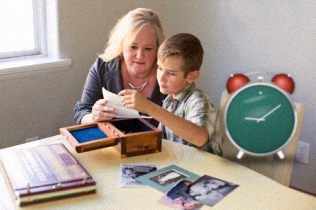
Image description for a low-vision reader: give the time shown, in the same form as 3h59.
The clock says 9h09
